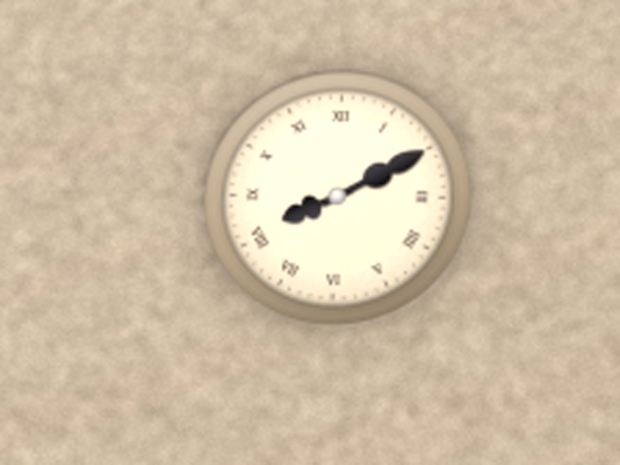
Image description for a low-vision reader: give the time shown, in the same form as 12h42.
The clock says 8h10
